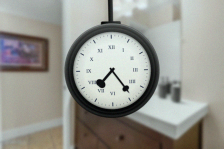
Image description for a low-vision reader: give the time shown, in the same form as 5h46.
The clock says 7h24
